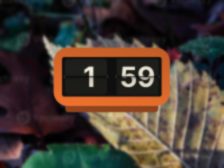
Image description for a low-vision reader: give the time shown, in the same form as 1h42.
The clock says 1h59
